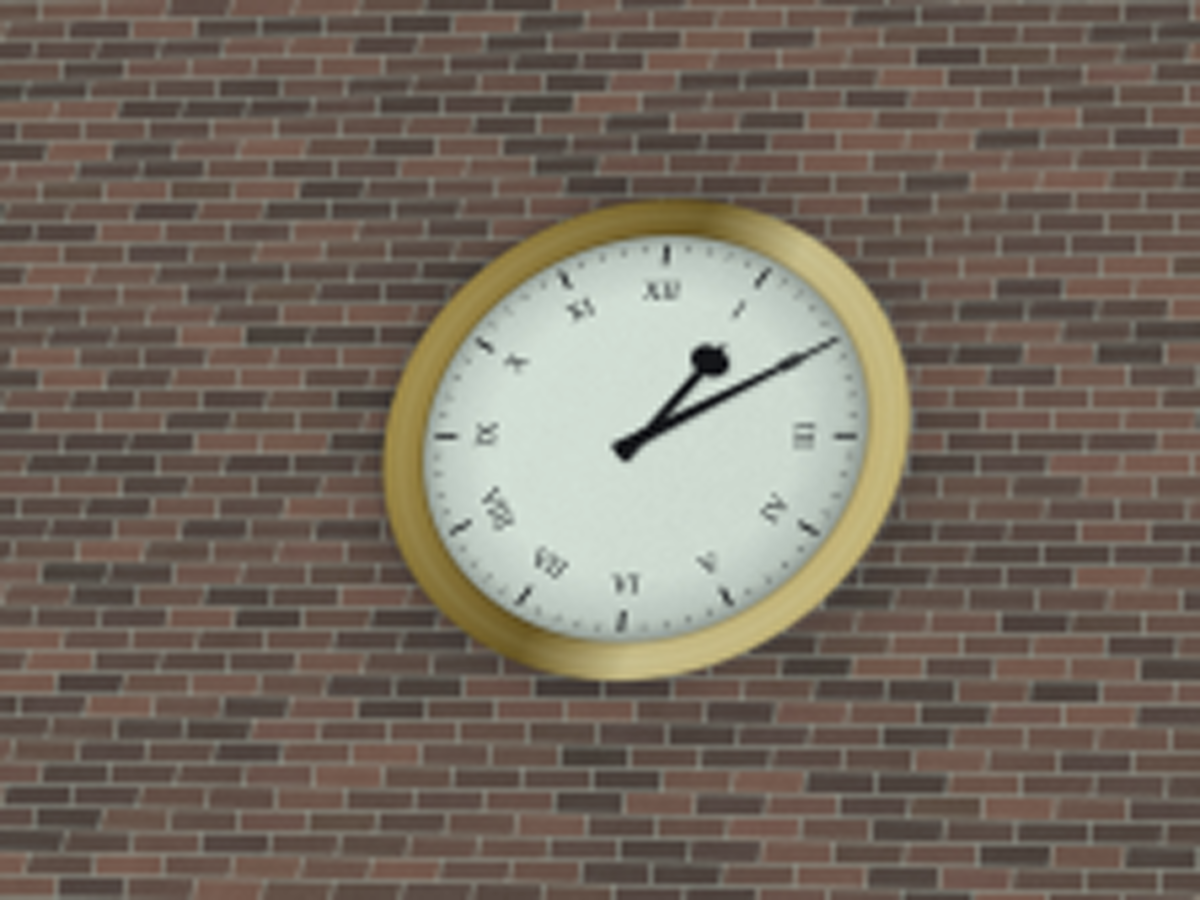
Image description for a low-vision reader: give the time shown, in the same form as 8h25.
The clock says 1h10
